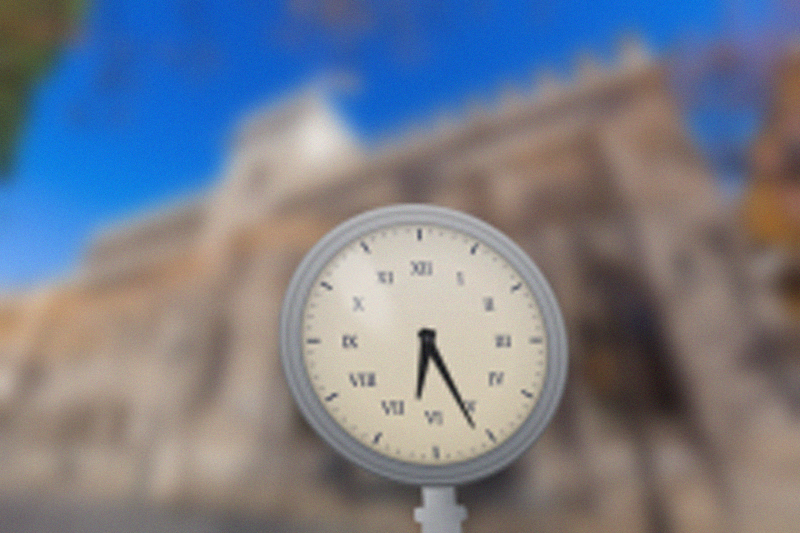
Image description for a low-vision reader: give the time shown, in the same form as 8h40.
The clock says 6h26
